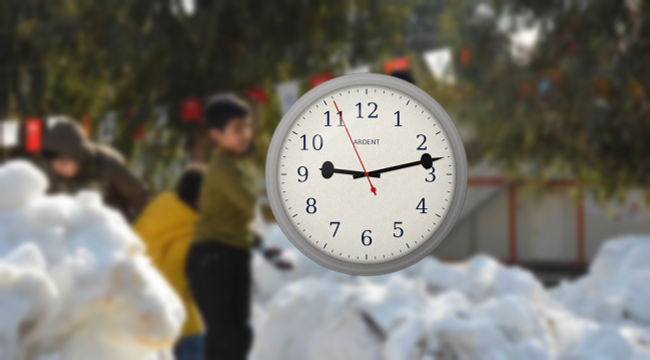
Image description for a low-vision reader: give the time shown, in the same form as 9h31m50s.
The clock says 9h12m56s
